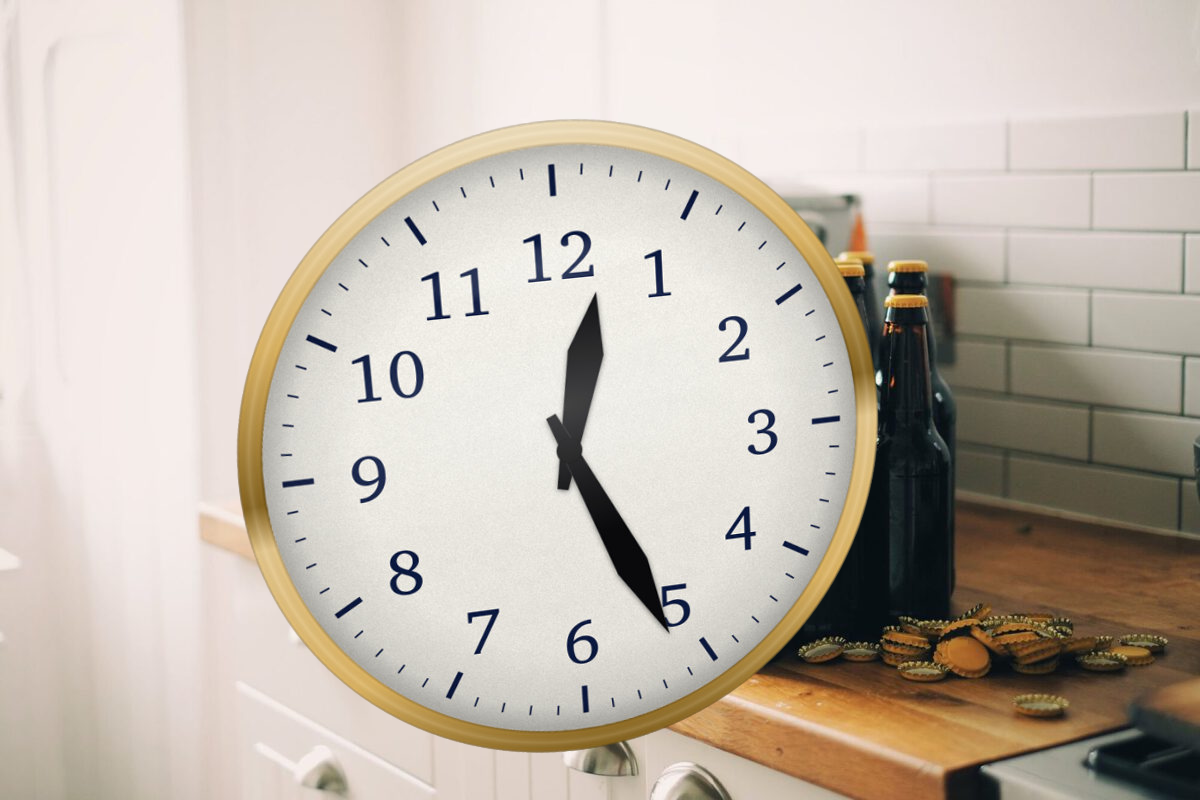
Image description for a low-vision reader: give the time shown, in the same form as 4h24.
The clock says 12h26
